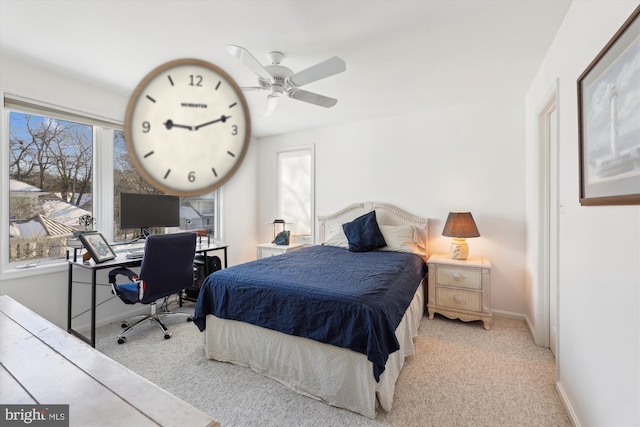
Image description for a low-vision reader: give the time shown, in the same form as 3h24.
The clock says 9h12
